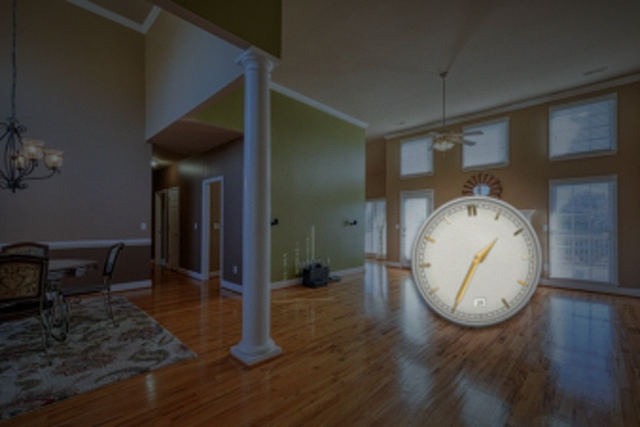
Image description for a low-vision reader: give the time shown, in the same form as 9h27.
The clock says 1h35
